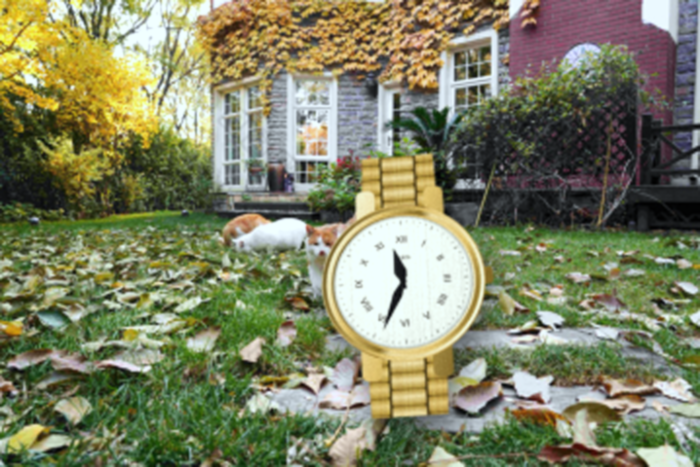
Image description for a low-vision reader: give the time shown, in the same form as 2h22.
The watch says 11h34
